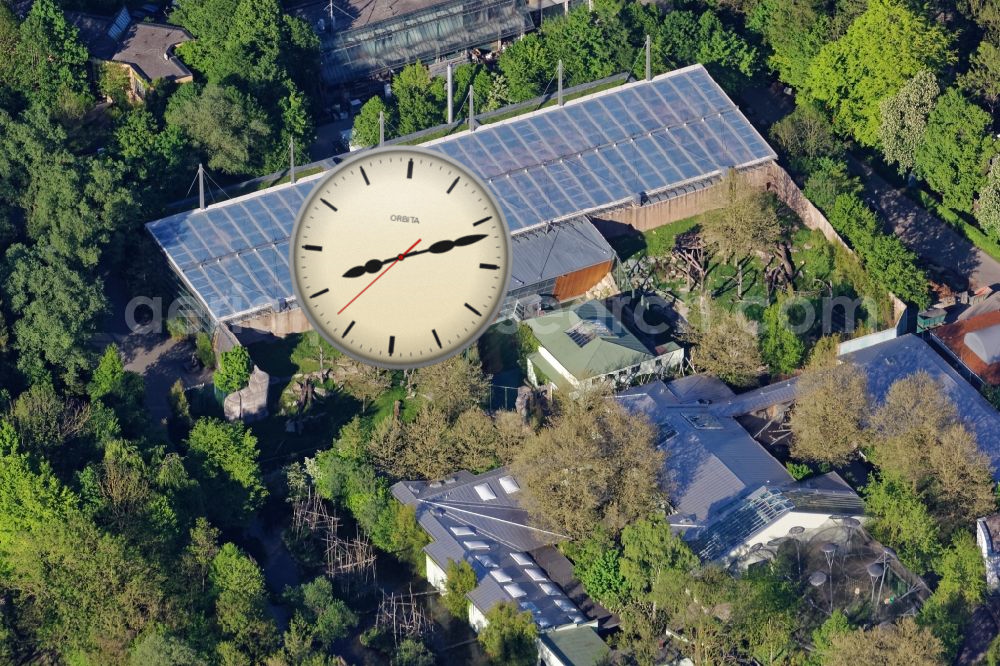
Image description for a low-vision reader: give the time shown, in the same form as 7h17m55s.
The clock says 8h11m37s
